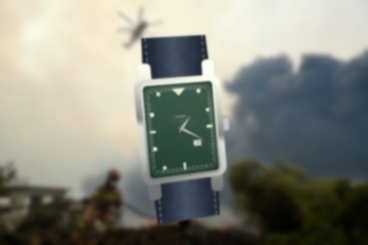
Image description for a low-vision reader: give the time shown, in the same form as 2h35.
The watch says 1h20
